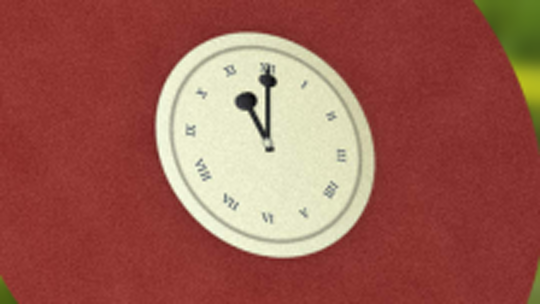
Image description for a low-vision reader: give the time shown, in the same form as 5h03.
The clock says 11h00
